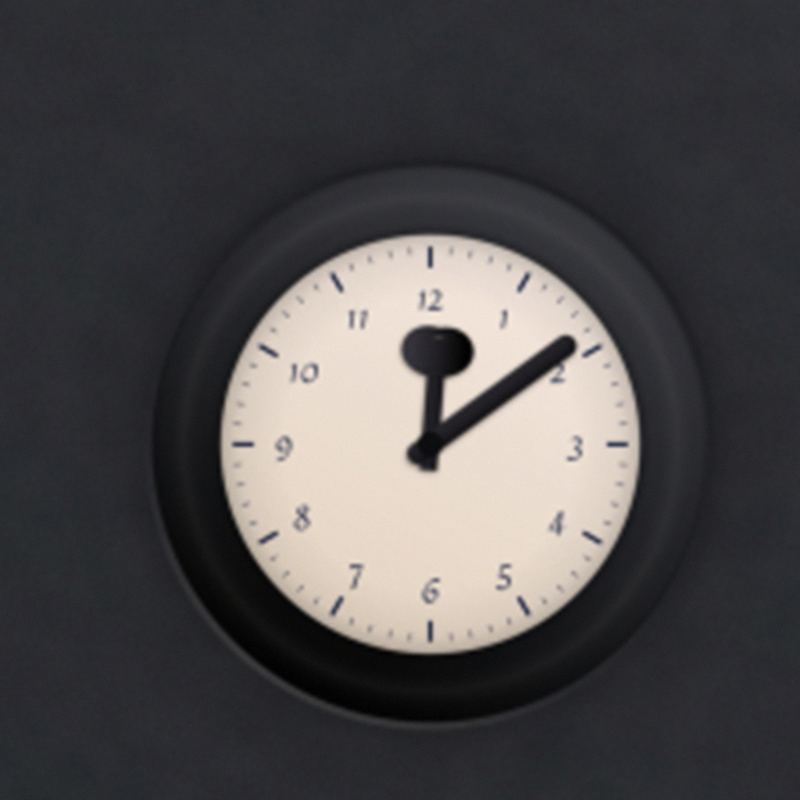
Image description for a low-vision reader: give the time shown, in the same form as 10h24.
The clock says 12h09
